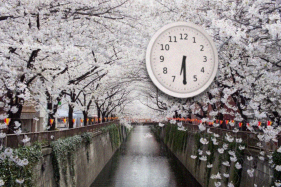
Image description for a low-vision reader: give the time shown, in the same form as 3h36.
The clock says 6h30
